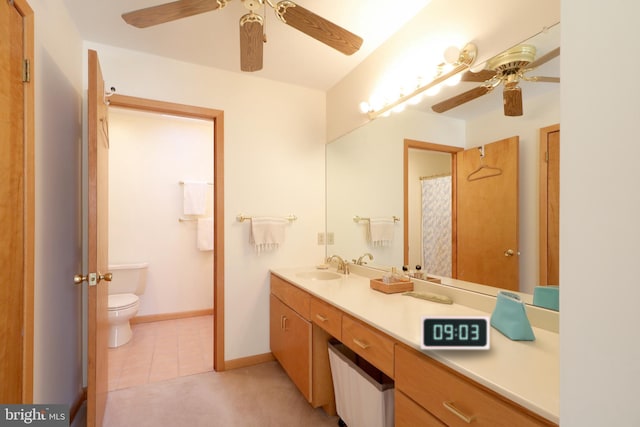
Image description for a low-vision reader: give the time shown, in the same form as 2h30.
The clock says 9h03
